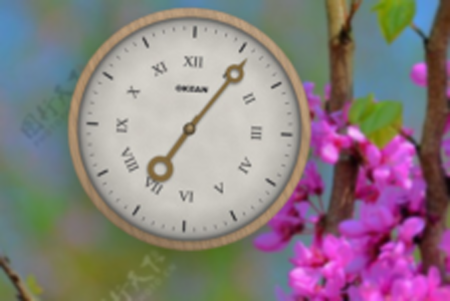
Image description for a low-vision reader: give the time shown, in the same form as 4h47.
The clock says 7h06
